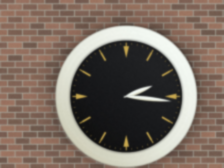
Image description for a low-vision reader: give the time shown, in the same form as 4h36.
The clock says 2h16
